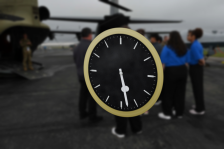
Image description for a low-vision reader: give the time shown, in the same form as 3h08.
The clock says 5h28
